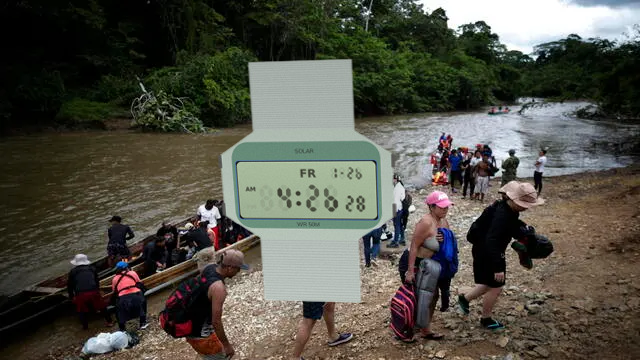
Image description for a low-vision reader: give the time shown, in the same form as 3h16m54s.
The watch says 4h26m28s
